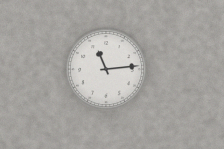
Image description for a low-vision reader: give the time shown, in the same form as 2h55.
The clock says 11h14
